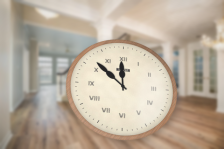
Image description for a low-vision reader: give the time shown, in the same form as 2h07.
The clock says 11h52
